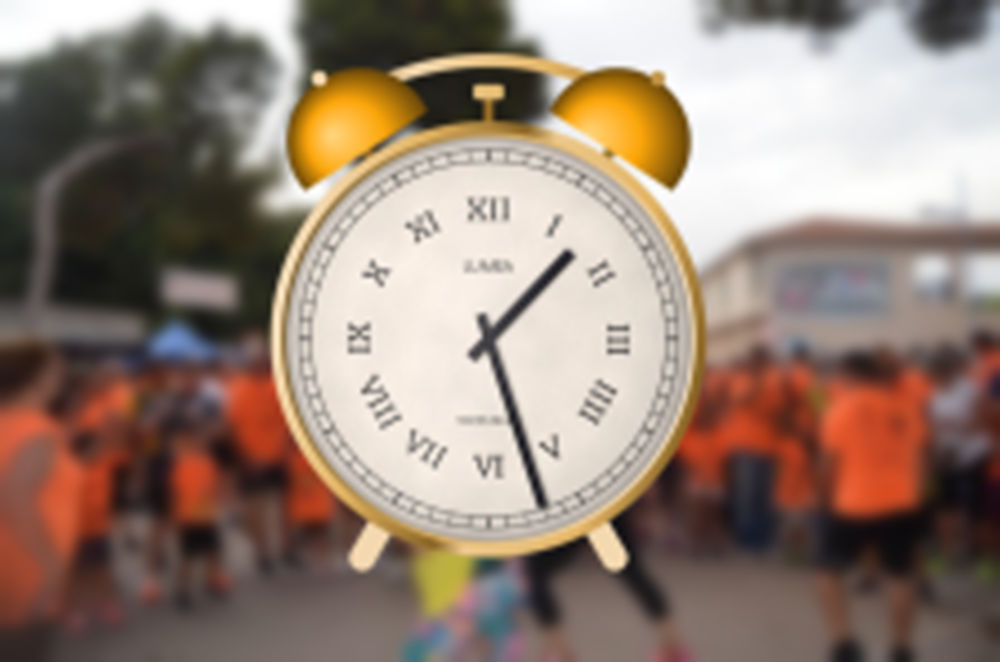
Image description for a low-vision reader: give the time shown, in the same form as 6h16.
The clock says 1h27
